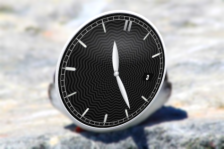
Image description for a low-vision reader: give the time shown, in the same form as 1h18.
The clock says 11h24
